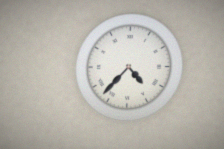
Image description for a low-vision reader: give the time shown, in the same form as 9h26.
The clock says 4h37
